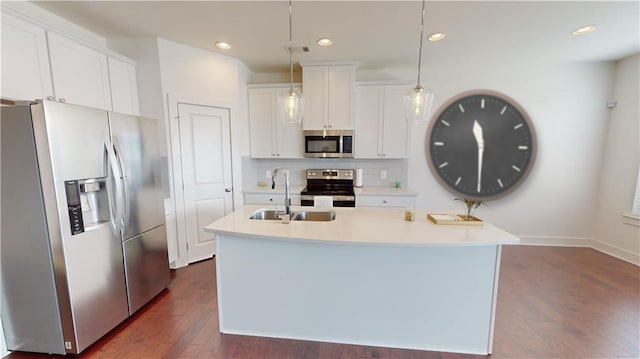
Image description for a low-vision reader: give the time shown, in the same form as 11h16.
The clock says 11h30
